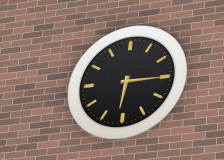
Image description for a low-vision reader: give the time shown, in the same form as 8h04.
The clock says 6h15
